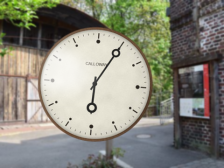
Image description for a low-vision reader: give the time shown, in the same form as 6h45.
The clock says 6h05
